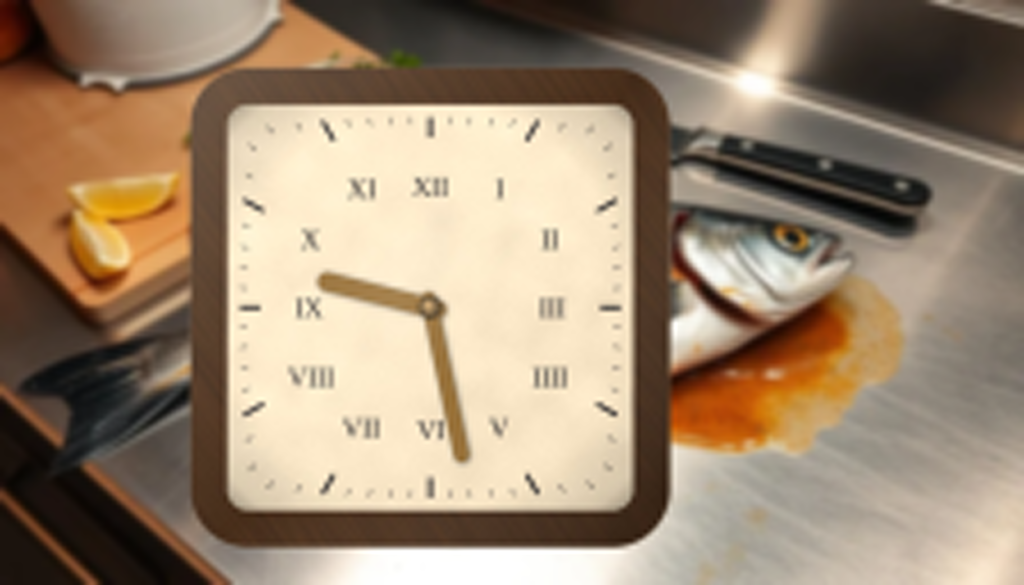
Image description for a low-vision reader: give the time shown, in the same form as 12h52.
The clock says 9h28
